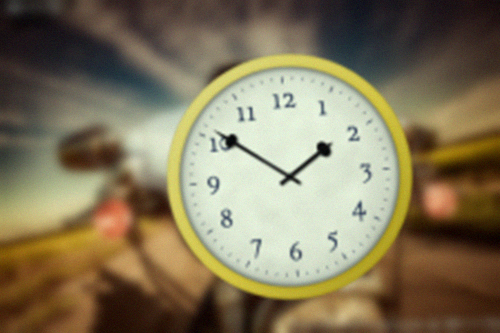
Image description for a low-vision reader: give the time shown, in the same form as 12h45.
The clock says 1h51
